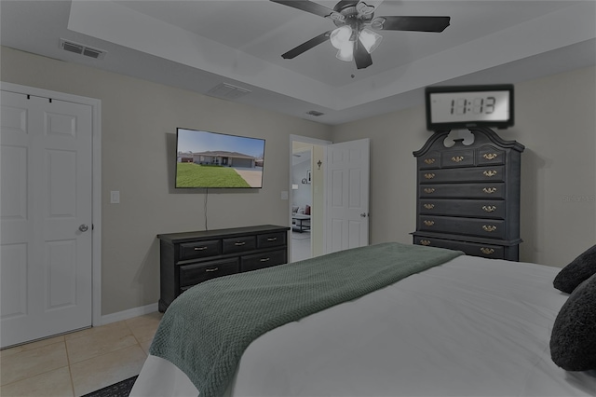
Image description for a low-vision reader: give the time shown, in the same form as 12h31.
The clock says 11h13
